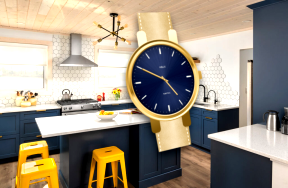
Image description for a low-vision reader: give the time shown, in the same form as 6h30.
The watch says 4h50
